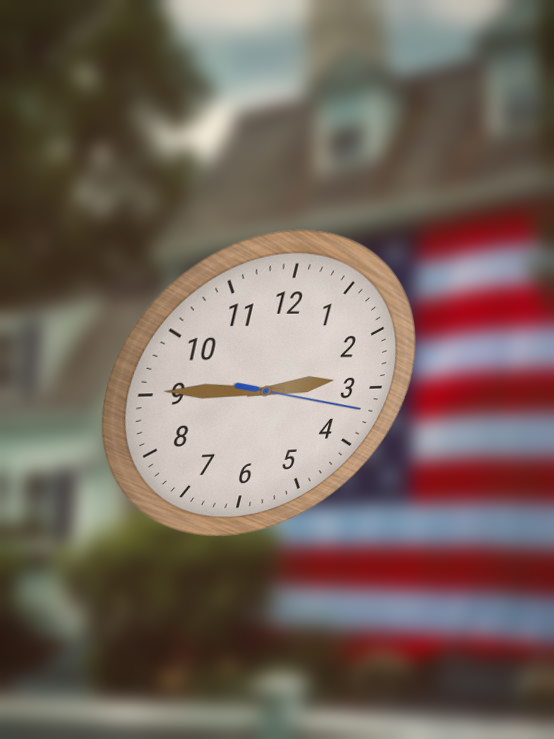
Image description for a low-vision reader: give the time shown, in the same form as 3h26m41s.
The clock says 2h45m17s
